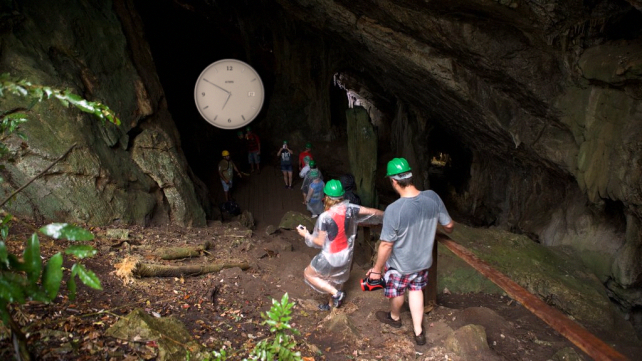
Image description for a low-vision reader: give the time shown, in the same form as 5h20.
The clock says 6h50
